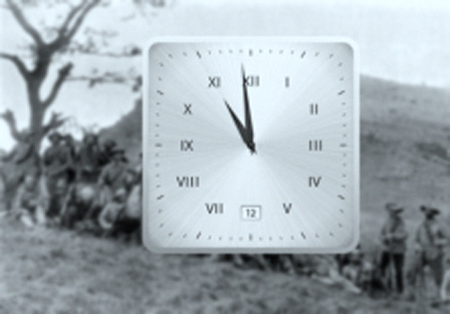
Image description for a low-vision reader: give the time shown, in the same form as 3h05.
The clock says 10h59
